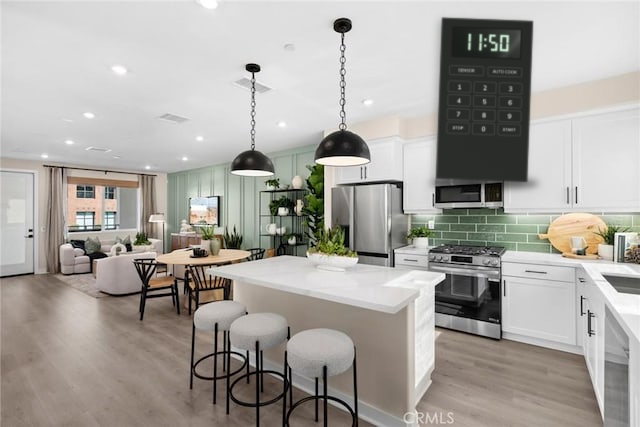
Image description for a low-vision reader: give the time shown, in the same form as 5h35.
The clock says 11h50
